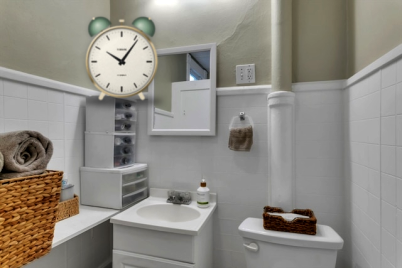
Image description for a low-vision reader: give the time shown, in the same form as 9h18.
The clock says 10h06
